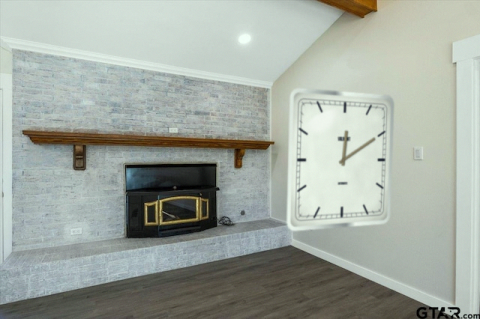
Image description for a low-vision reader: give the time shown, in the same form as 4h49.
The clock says 12h10
